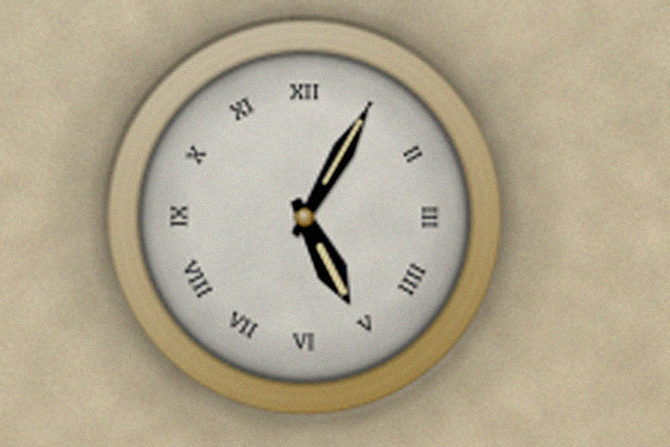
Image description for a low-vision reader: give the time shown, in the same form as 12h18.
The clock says 5h05
